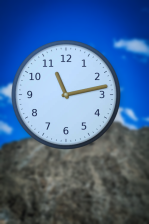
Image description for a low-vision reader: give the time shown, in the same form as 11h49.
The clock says 11h13
